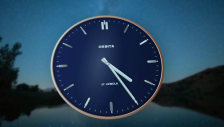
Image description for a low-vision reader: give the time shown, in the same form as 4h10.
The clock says 4h25
